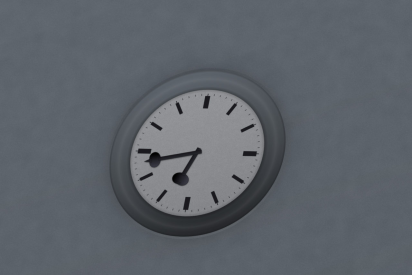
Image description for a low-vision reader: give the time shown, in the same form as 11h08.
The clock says 6h43
